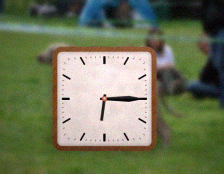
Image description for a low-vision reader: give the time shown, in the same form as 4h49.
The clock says 6h15
